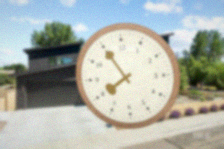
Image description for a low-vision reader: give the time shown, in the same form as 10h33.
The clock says 7h55
